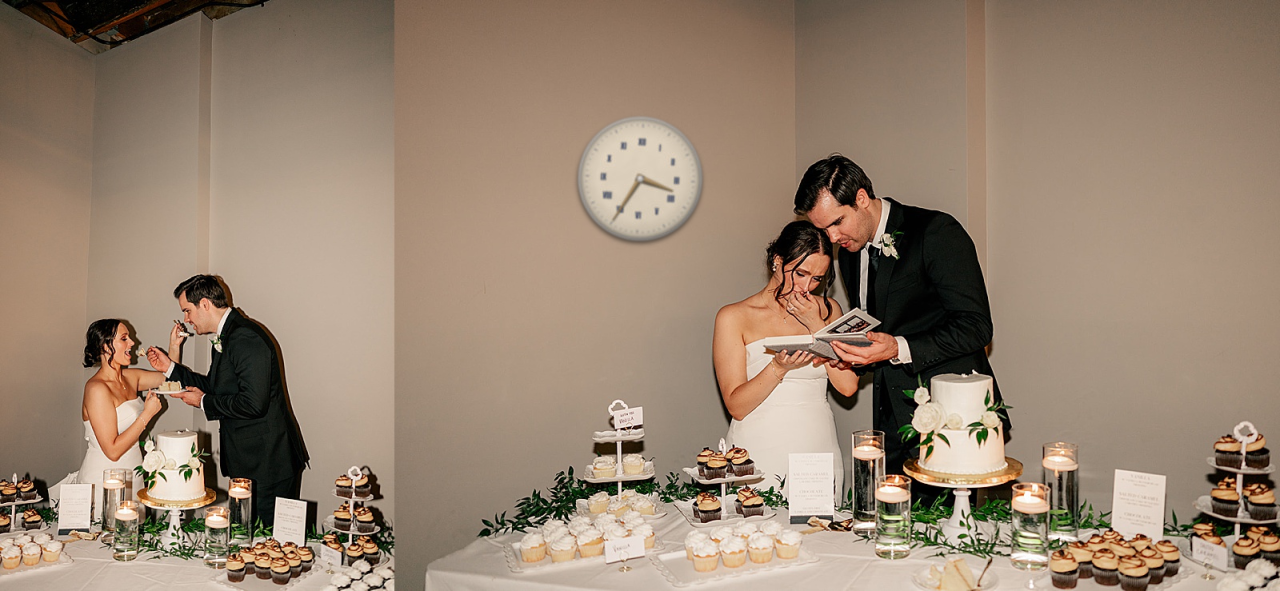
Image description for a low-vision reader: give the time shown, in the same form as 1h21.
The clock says 3h35
